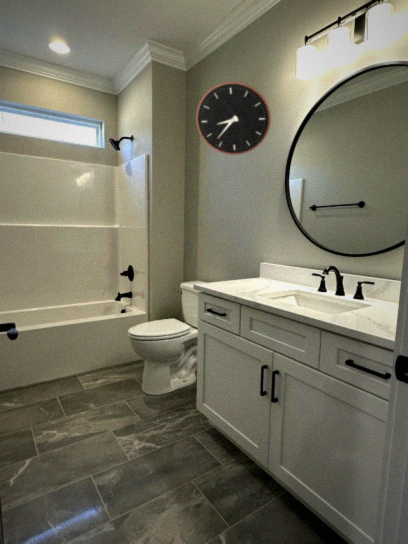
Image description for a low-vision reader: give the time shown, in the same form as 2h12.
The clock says 8h37
